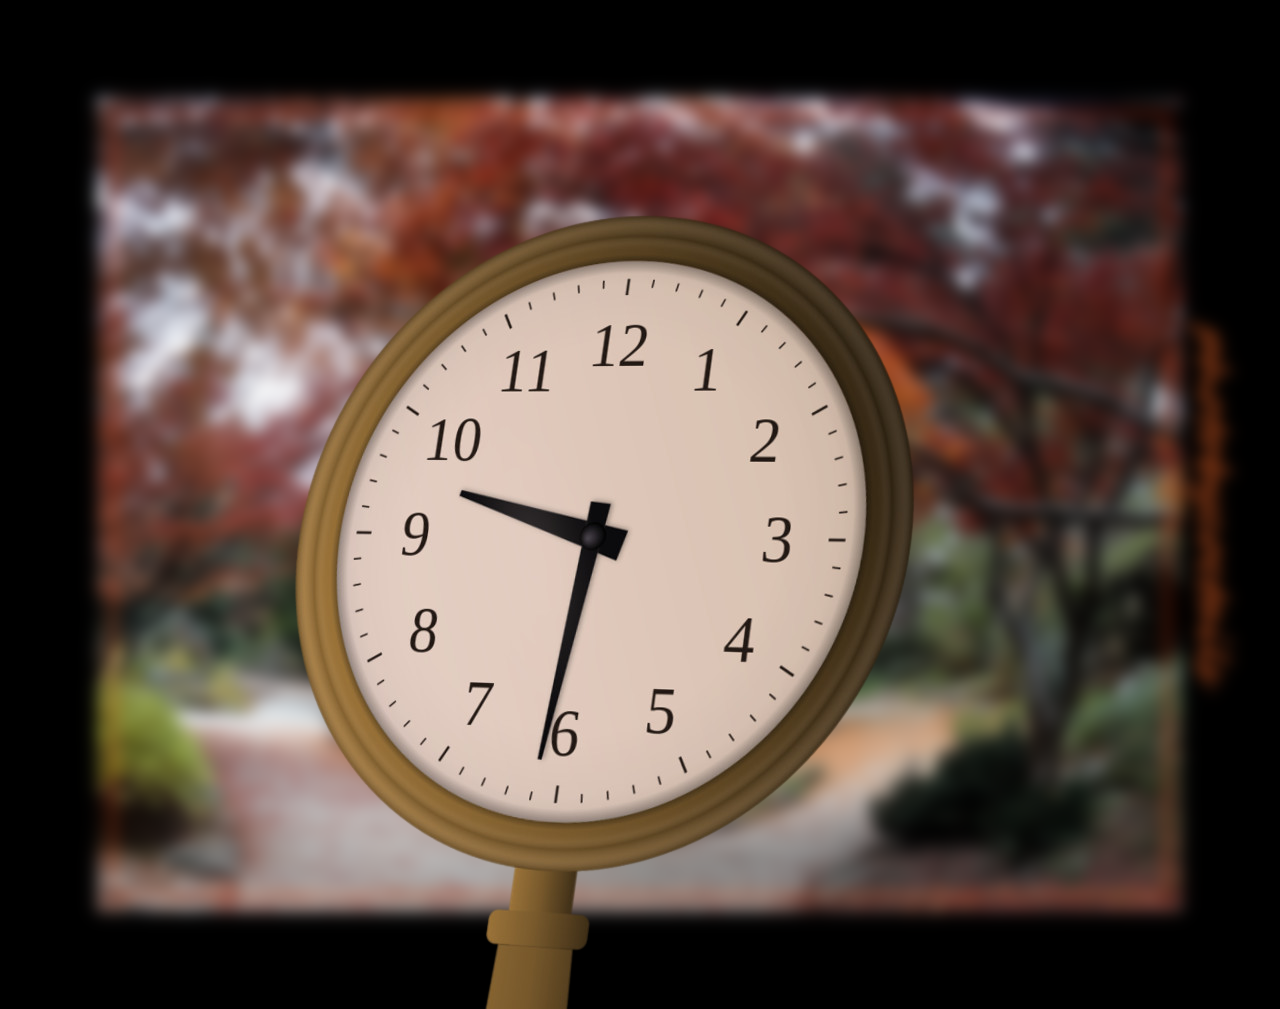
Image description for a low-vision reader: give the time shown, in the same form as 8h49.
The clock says 9h31
